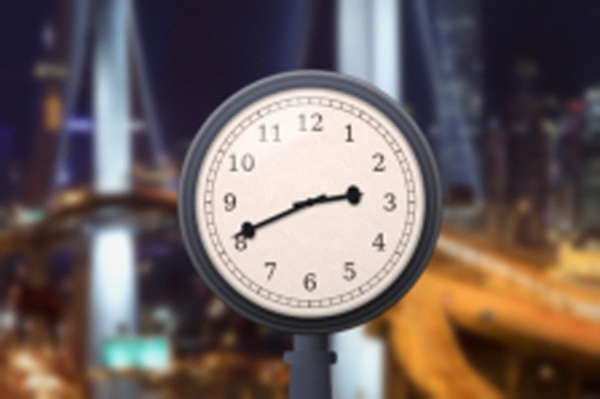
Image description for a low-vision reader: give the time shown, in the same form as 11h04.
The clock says 2h41
